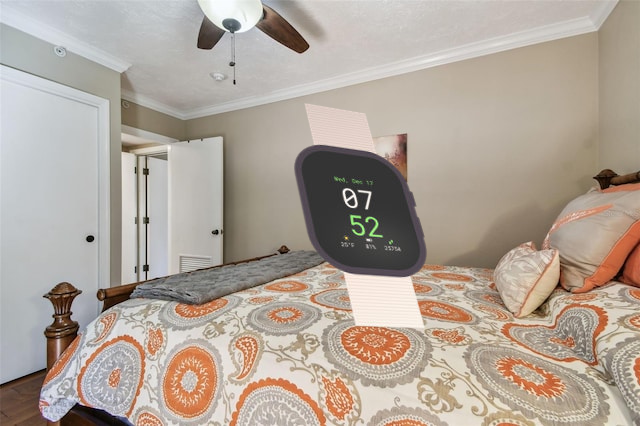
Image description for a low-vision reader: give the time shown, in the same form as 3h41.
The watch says 7h52
